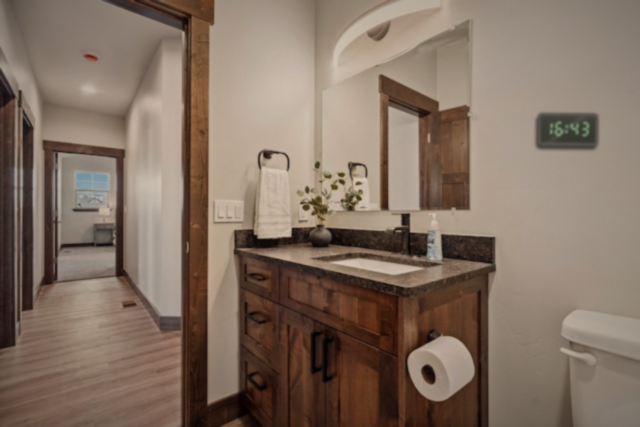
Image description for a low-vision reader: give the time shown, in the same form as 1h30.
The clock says 16h43
